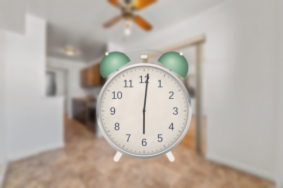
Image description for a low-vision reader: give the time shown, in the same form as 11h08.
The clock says 6h01
